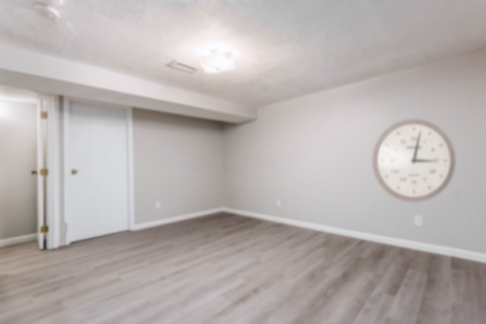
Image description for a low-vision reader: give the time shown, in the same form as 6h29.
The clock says 3h02
